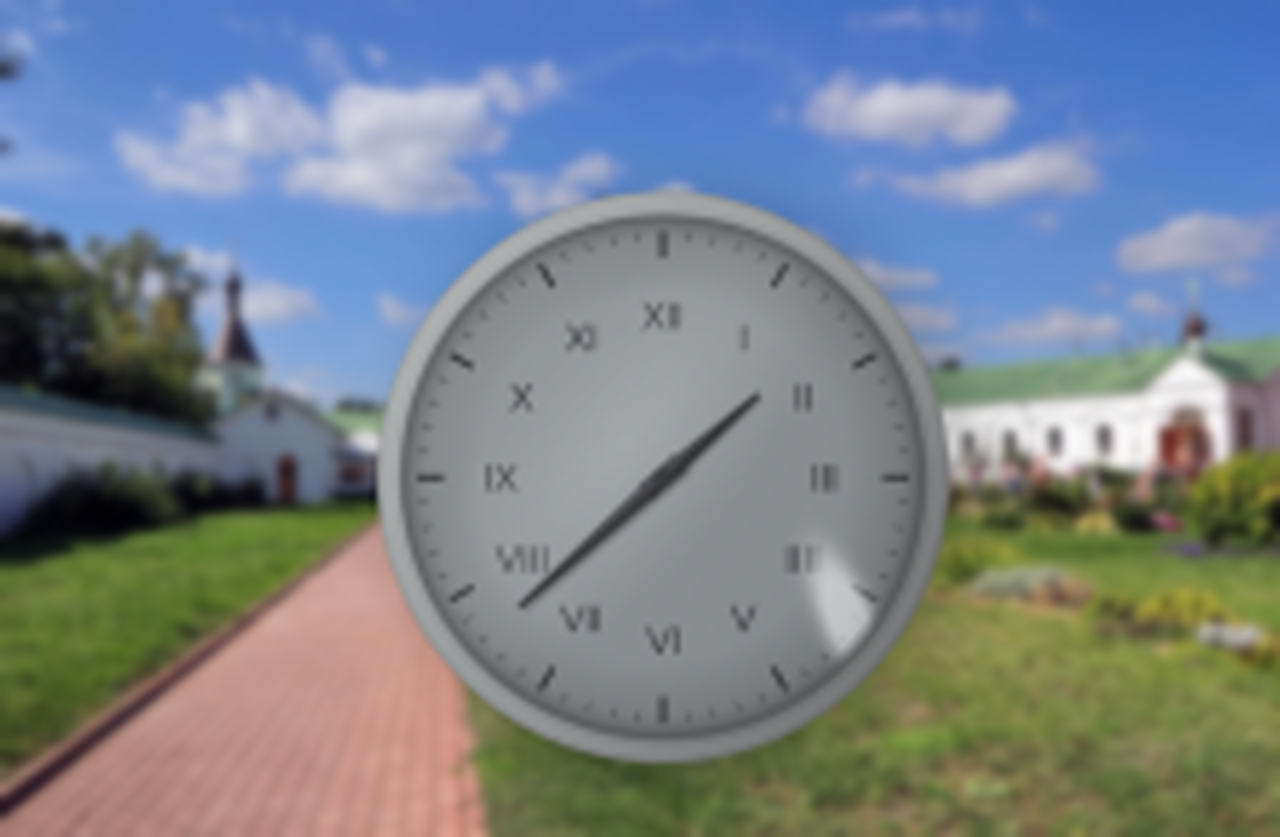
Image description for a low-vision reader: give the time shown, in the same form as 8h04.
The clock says 1h38
